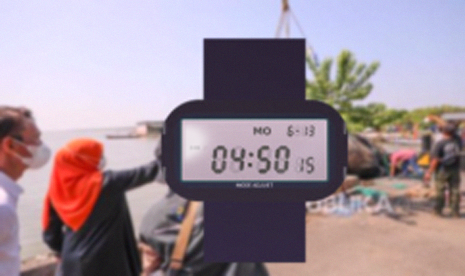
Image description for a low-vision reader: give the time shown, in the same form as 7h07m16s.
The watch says 4h50m15s
